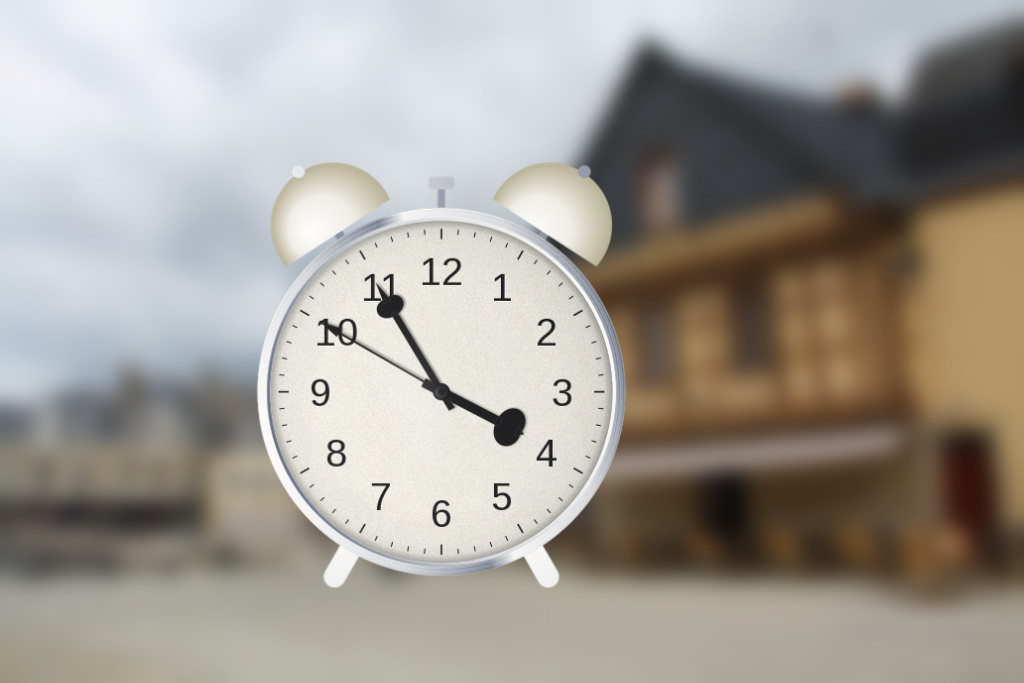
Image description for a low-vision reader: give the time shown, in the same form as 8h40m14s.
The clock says 3h54m50s
